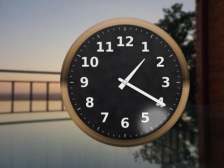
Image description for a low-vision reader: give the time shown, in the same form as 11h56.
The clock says 1h20
